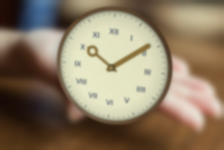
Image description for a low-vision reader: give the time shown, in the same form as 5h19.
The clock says 10h09
